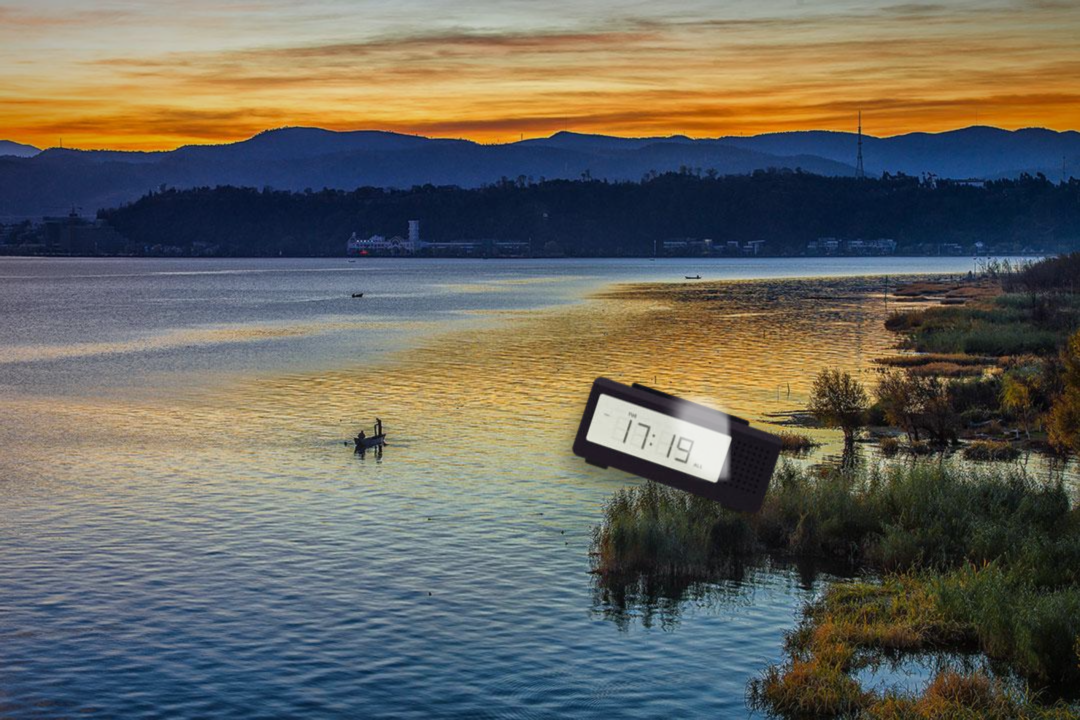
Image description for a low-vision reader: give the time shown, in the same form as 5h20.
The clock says 17h19
